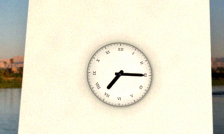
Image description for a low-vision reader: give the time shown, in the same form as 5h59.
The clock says 7h15
